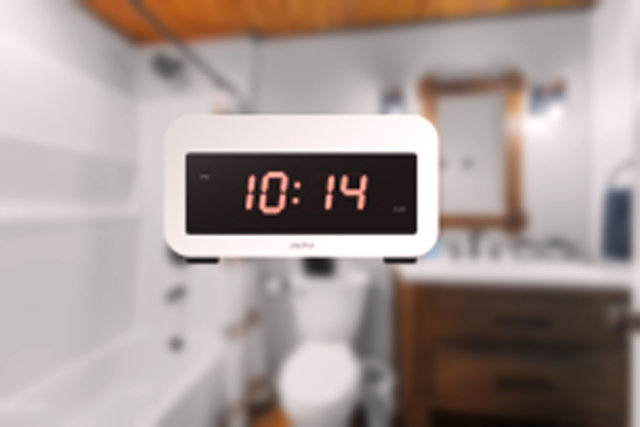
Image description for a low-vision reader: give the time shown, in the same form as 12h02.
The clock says 10h14
